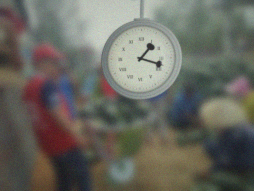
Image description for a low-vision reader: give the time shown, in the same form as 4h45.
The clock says 1h18
